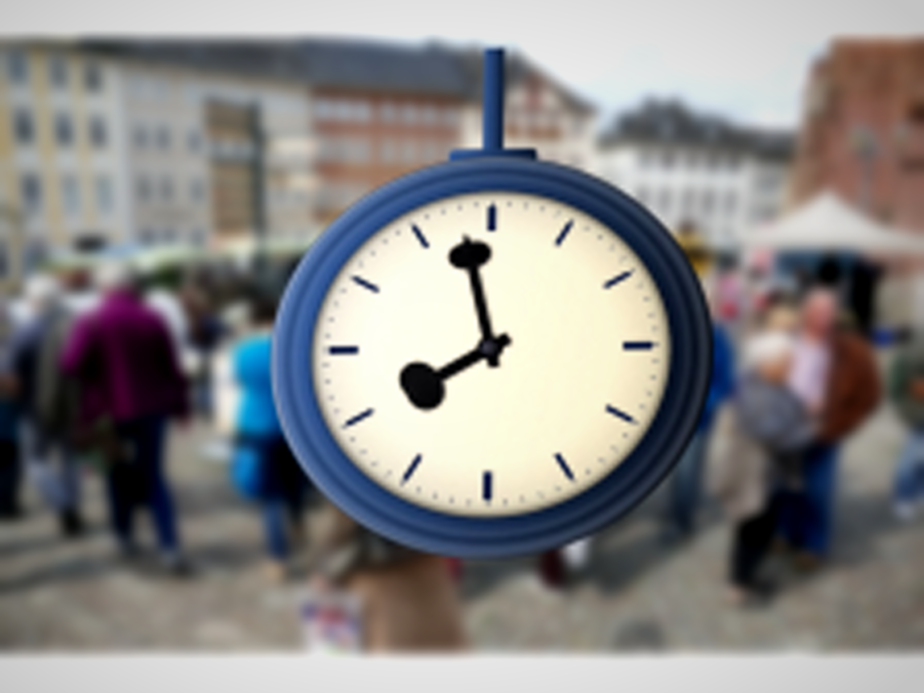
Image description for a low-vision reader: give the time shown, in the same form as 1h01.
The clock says 7h58
